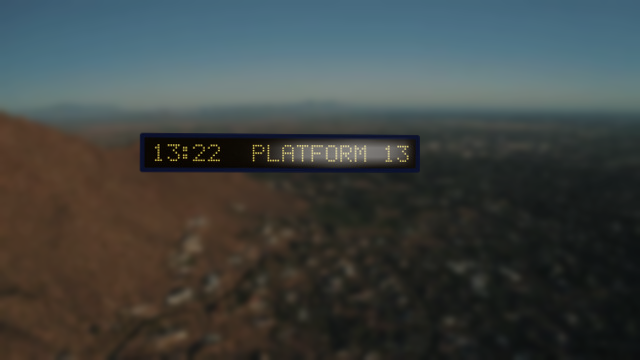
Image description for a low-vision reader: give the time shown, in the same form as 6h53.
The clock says 13h22
